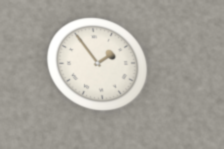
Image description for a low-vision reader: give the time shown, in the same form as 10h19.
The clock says 1h55
